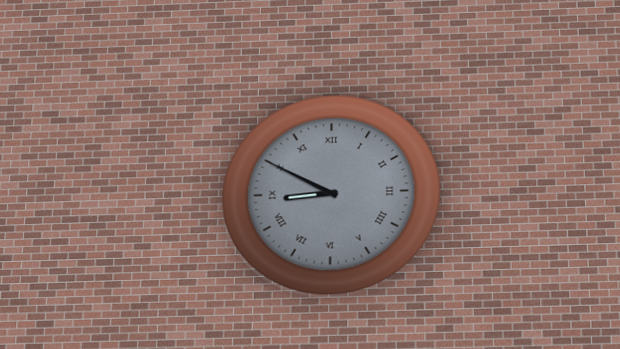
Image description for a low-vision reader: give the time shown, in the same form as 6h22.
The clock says 8h50
